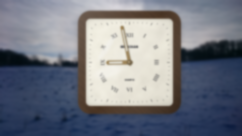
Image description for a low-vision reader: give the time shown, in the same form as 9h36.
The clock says 8h58
